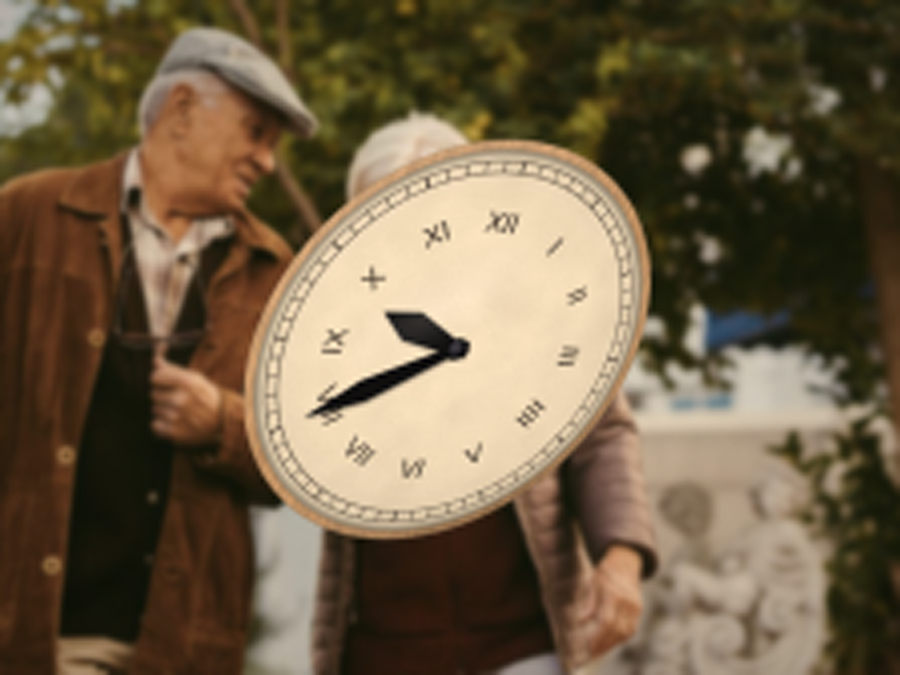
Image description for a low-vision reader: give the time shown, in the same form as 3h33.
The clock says 9h40
